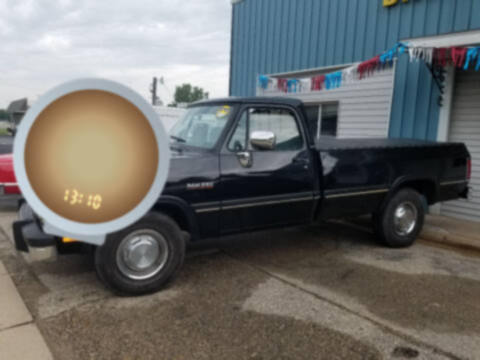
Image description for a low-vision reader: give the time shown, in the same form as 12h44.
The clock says 13h10
